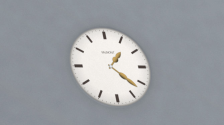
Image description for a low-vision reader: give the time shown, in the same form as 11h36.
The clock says 1h22
